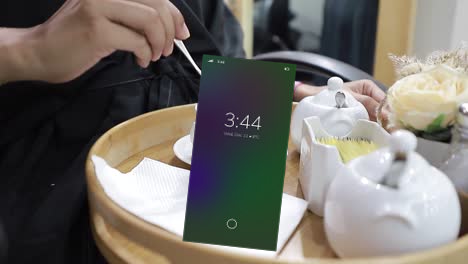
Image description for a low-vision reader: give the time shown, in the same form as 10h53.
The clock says 3h44
